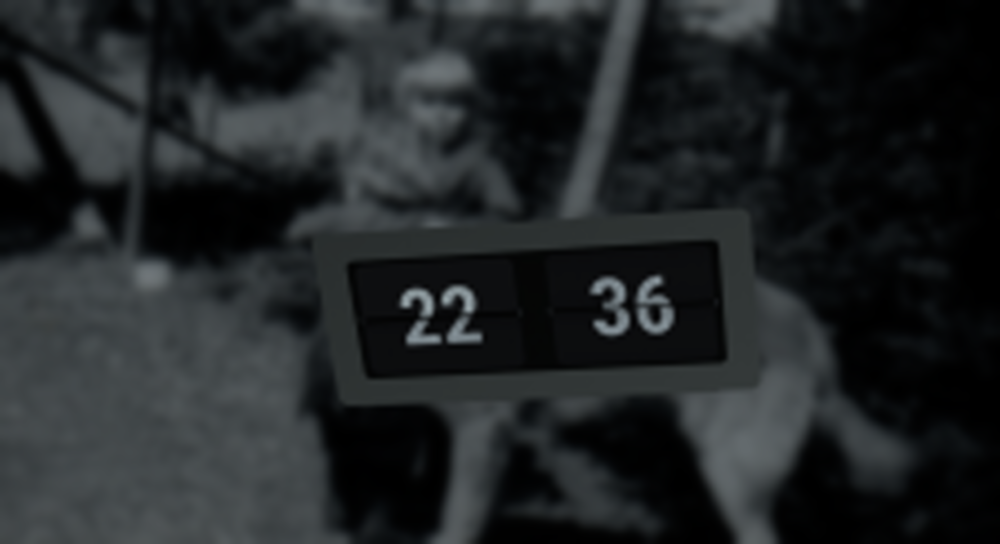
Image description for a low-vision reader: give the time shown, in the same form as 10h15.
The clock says 22h36
